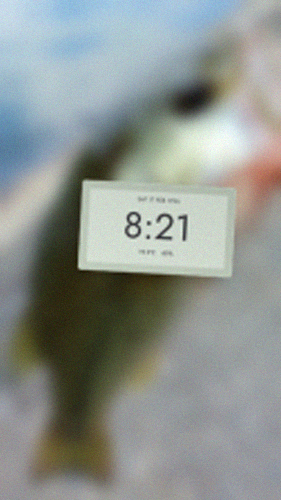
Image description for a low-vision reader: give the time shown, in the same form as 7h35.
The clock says 8h21
